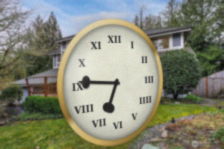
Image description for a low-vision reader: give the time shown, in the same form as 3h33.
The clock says 6h46
